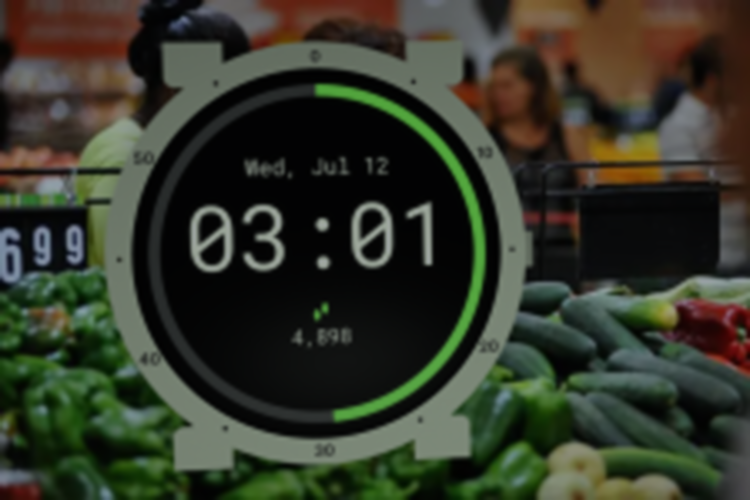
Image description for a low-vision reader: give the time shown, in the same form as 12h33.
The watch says 3h01
